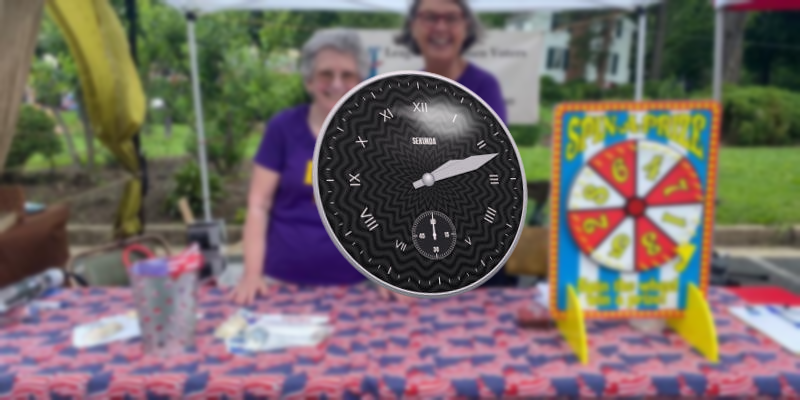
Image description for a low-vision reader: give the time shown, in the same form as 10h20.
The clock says 2h12
